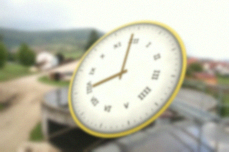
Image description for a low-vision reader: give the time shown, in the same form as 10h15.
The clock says 7h59
